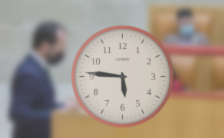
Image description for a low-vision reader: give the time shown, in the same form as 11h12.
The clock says 5h46
